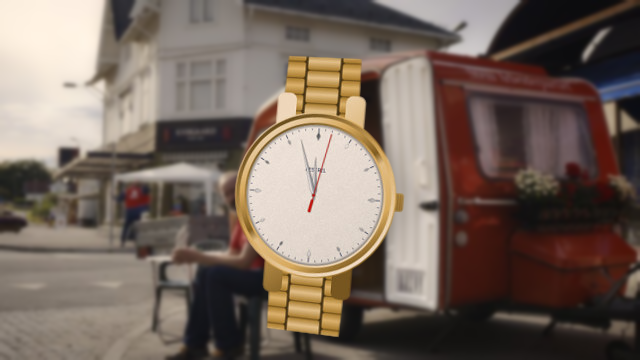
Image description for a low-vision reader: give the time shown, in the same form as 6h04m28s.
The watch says 11h57m02s
